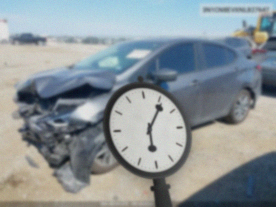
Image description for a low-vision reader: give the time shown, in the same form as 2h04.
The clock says 6h06
